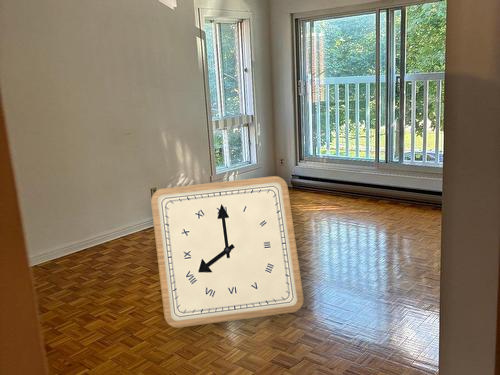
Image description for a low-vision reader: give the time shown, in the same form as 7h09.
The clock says 8h00
